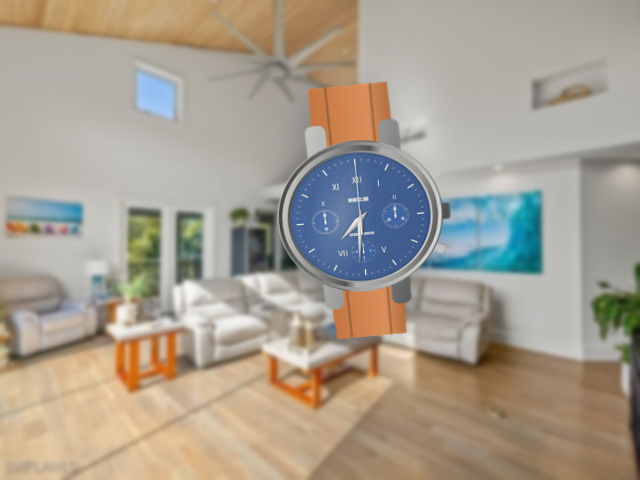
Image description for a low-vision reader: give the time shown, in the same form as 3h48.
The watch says 7h31
